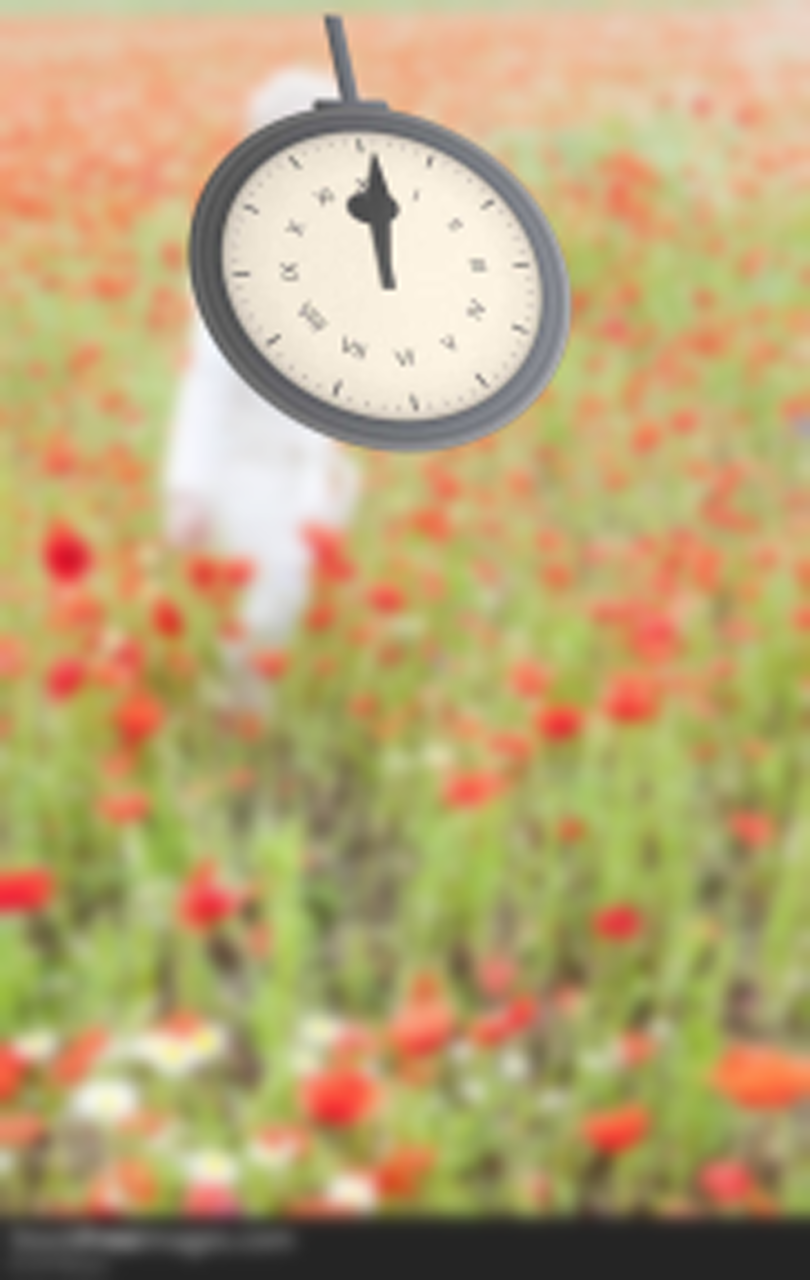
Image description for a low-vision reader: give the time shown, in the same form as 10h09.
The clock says 12h01
